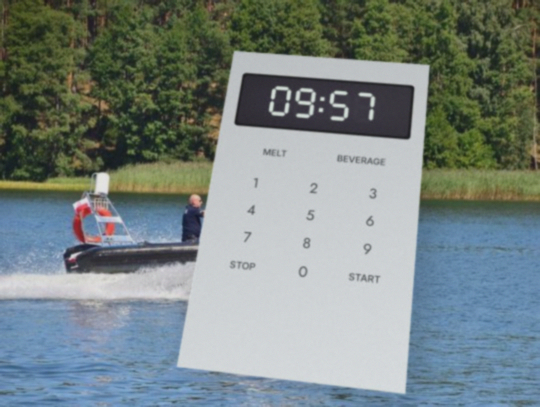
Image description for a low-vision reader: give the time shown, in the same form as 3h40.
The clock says 9h57
